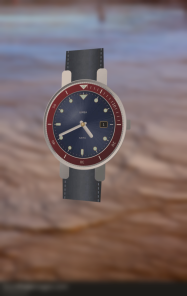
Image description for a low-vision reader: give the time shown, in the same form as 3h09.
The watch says 4h41
